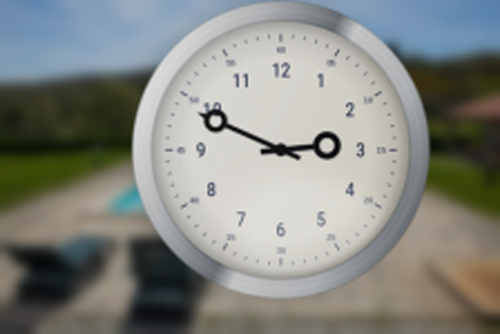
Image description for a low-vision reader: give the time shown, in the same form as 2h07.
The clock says 2h49
